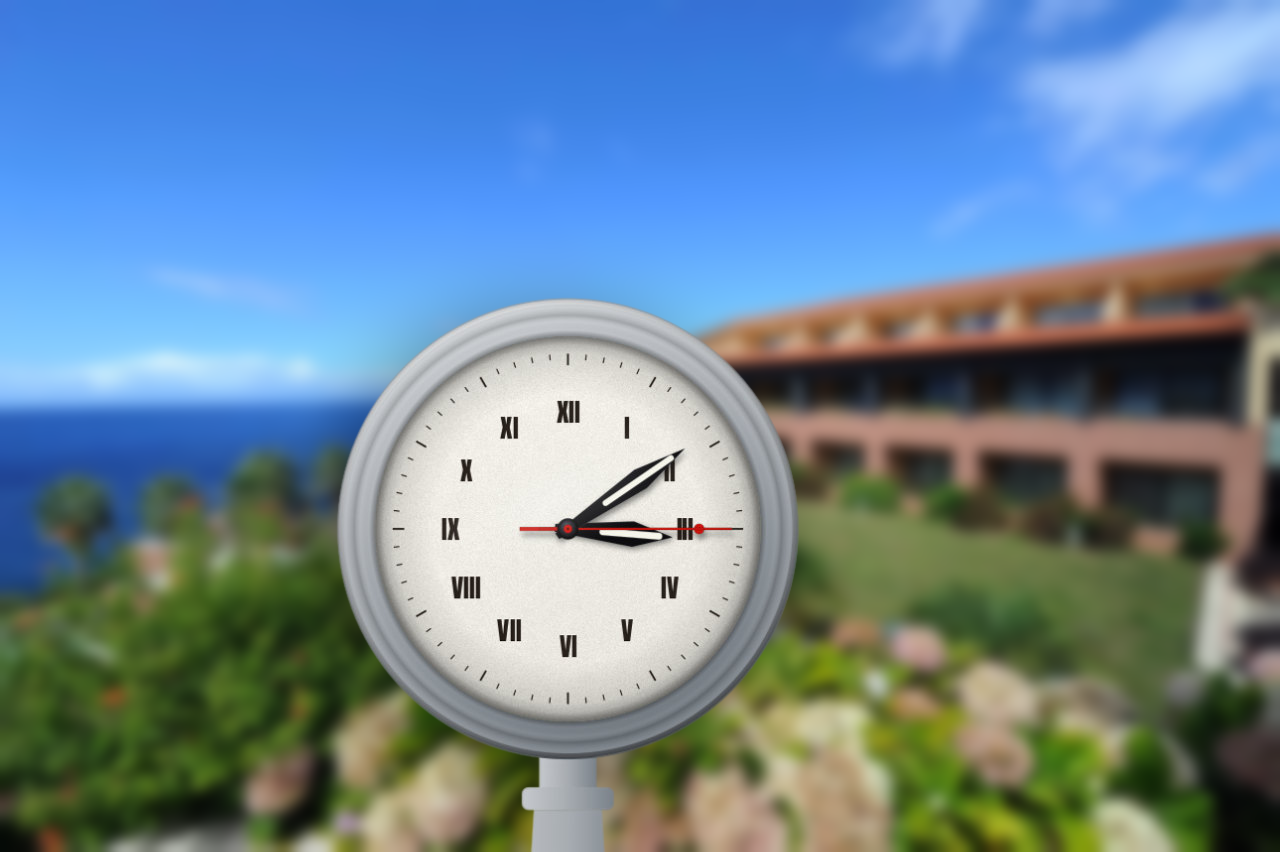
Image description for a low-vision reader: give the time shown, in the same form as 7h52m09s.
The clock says 3h09m15s
